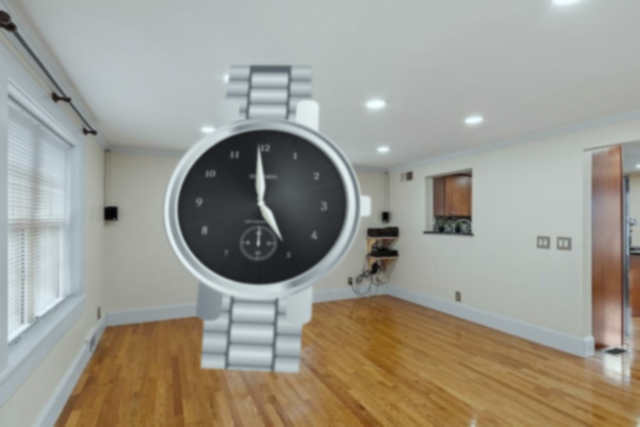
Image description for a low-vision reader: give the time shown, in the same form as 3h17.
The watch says 4h59
